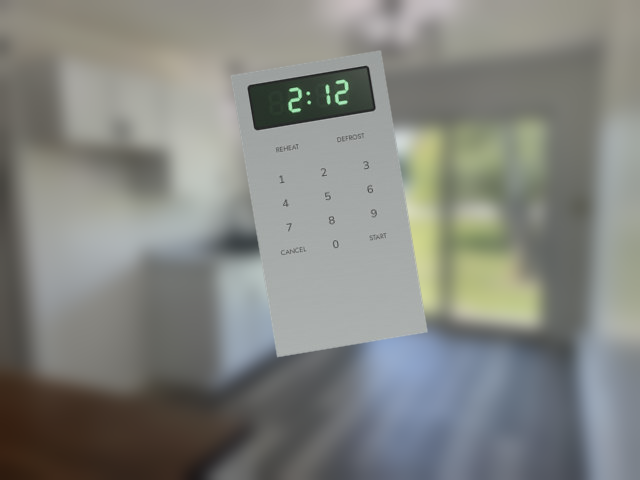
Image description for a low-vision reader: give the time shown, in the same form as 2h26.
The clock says 2h12
